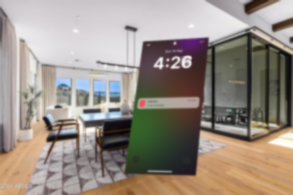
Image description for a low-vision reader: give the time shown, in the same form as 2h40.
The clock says 4h26
